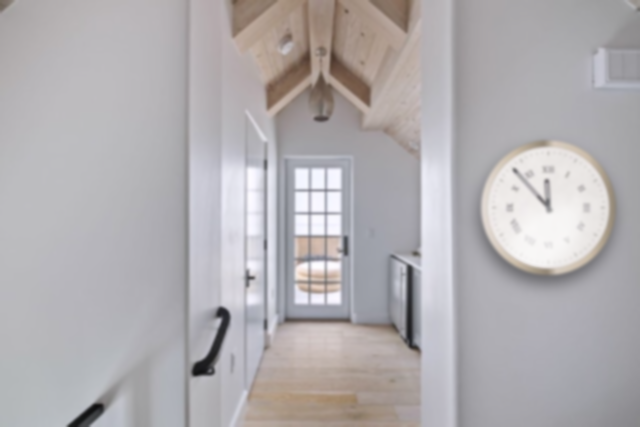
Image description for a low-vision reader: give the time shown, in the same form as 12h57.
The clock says 11h53
